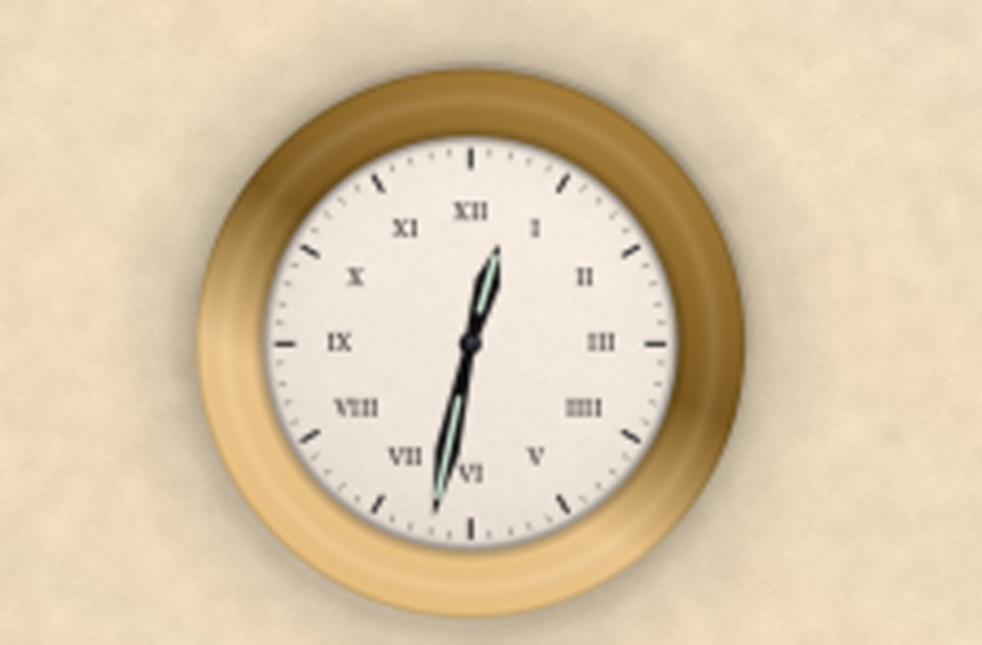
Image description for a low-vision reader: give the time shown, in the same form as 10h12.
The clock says 12h32
